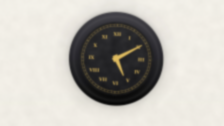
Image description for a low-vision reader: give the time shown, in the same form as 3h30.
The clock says 5h10
